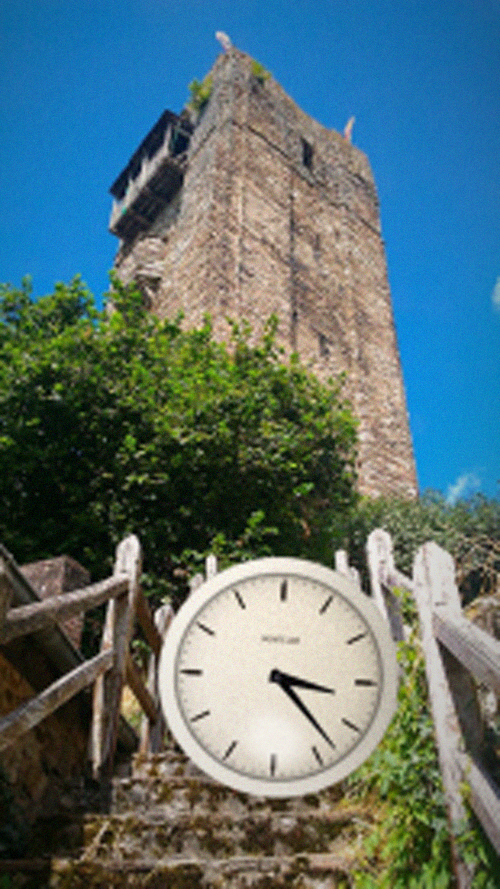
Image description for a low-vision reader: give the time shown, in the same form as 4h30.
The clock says 3h23
